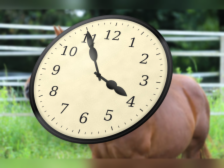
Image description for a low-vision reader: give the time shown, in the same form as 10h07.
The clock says 3h55
